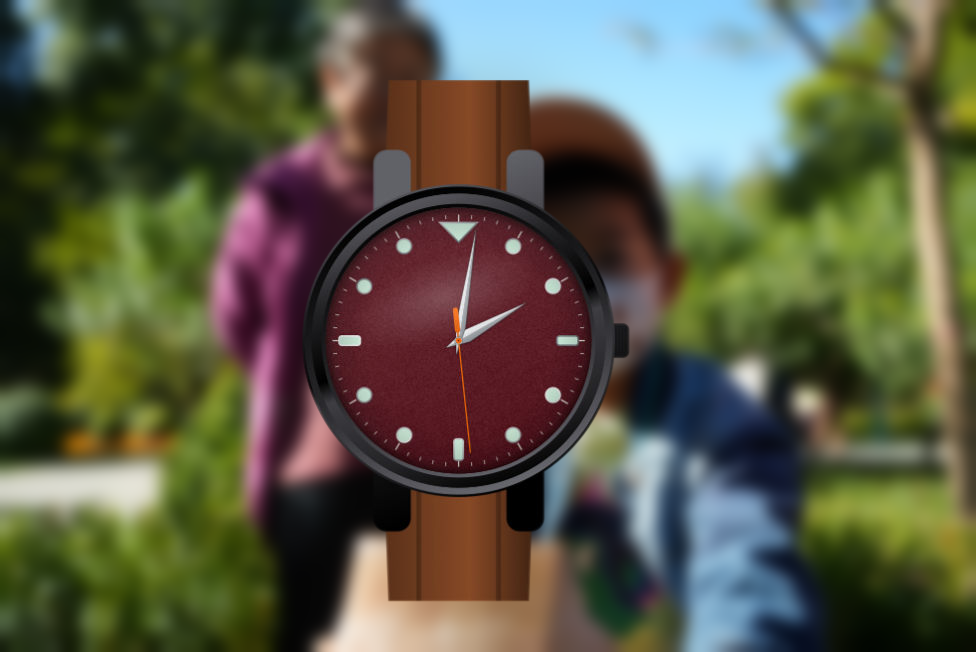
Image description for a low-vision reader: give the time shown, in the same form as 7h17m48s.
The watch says 2h01m29s
